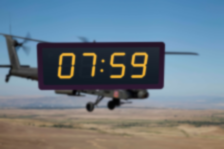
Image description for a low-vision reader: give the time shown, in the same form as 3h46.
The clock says 7h59
